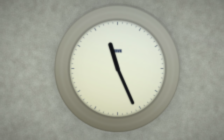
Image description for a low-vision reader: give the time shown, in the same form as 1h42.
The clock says 11h26
